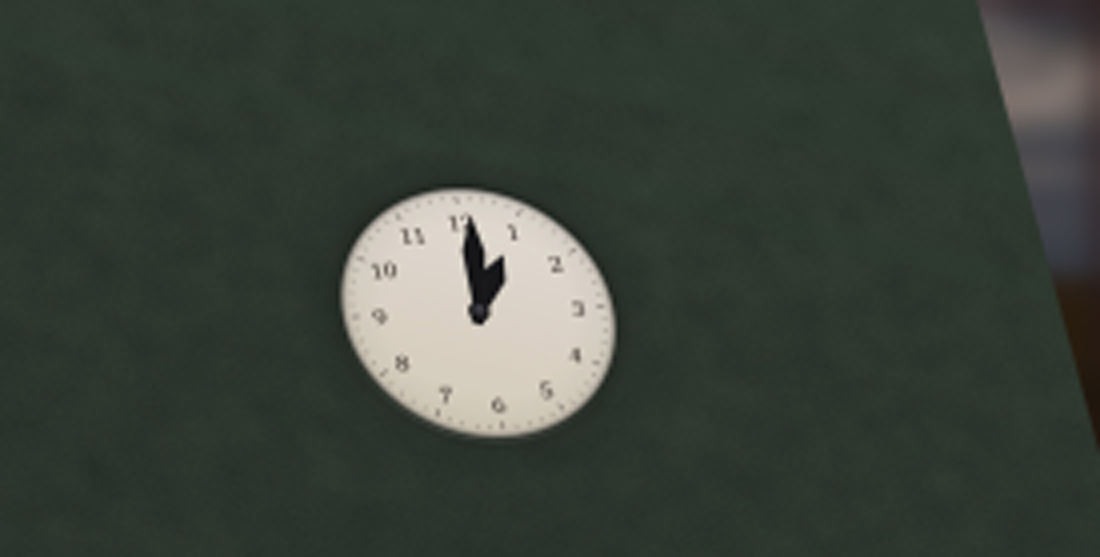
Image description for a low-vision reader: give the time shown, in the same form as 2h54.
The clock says 1h01
